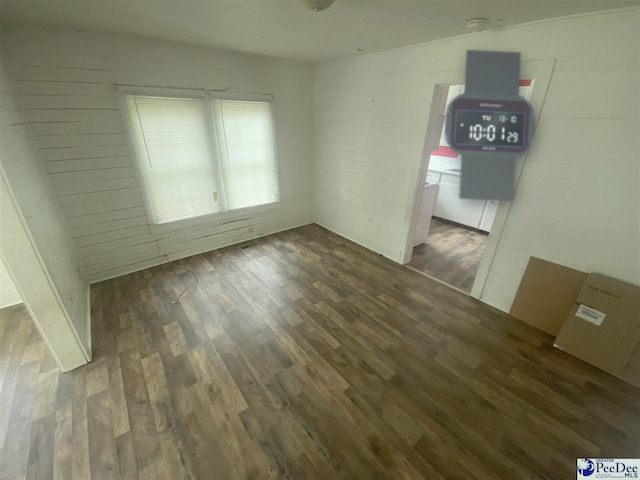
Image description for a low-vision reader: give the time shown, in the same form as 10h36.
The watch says 10h01
